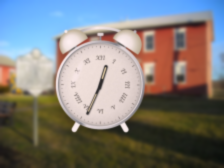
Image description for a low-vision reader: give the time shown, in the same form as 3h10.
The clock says 12h34
